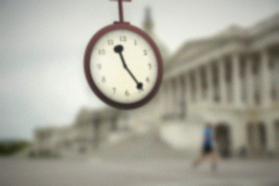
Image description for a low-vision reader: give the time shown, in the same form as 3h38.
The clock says 11h24
